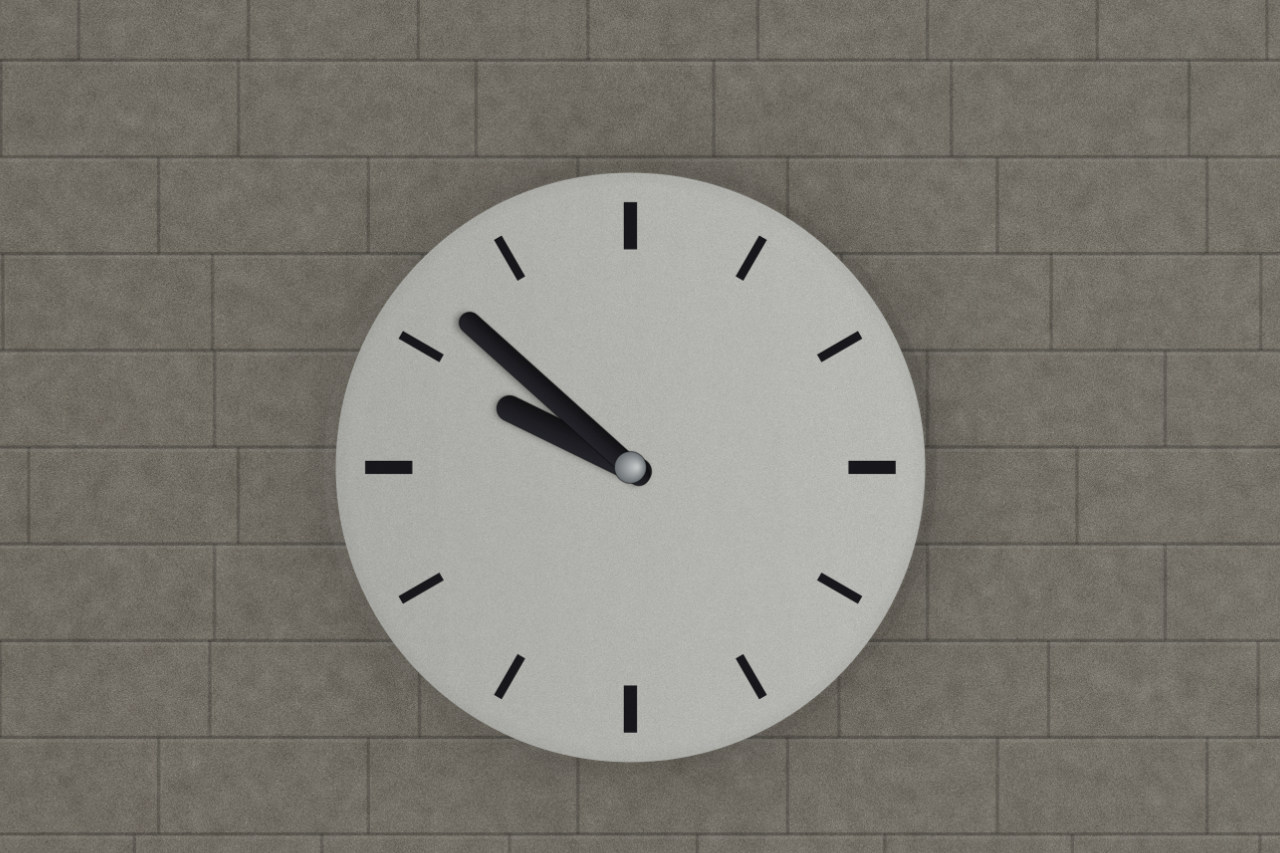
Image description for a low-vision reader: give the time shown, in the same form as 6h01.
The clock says 9h52
